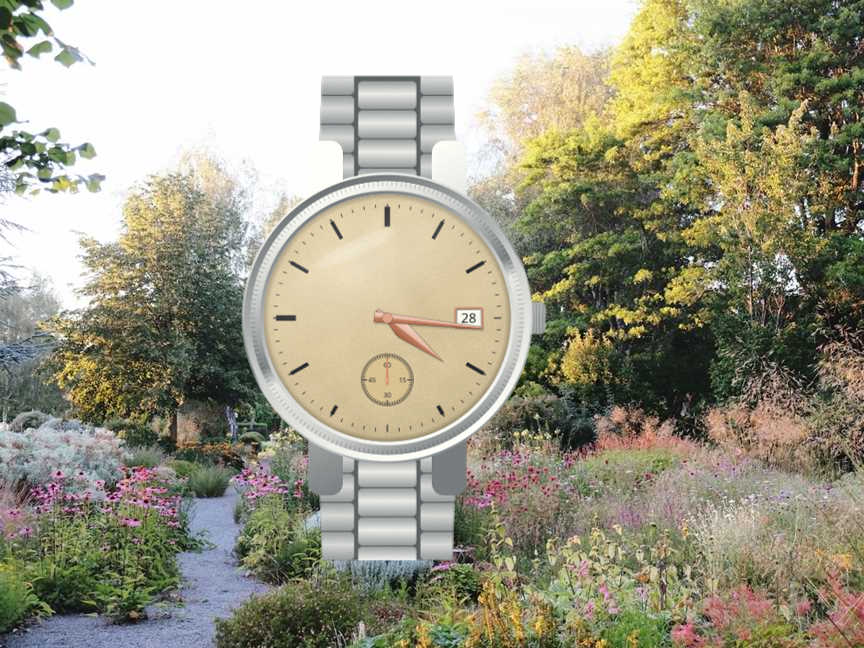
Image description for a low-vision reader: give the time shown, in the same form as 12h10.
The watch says 4h16
